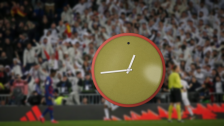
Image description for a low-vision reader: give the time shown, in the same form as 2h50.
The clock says 12h44
